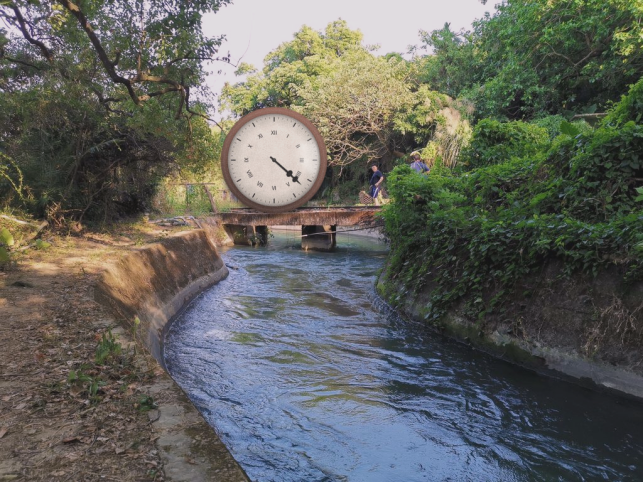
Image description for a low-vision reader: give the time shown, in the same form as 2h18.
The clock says 4h22
